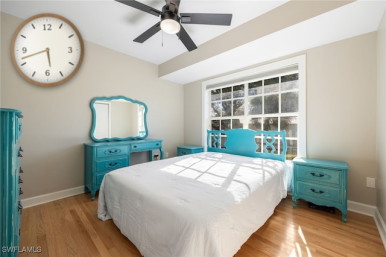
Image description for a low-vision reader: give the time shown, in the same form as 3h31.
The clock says 5h42
